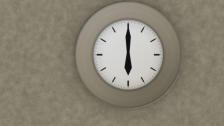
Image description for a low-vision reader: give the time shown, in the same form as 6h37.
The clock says 6h00
